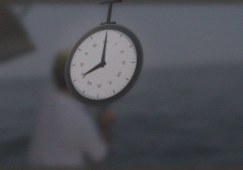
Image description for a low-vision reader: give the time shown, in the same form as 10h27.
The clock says 8h00
